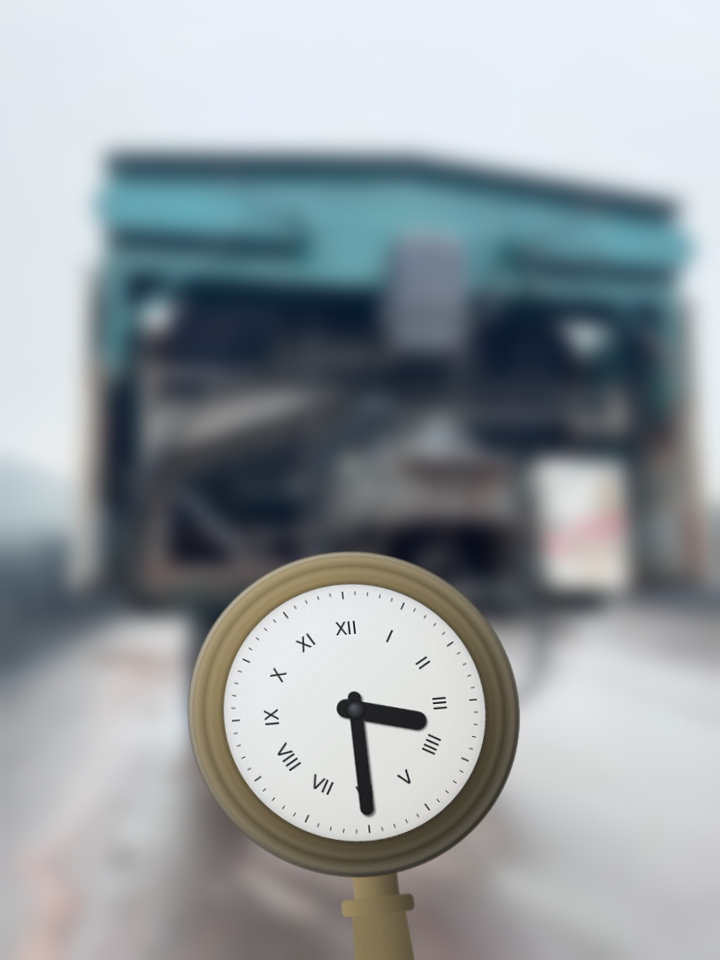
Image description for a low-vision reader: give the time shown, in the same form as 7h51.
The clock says 3h30
